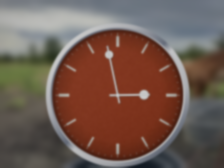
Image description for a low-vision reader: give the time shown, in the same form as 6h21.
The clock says 2h58
